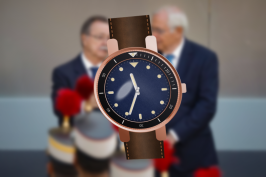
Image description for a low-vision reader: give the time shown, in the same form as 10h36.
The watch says 11h34
